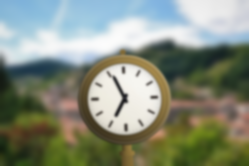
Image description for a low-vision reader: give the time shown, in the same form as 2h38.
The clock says 6h56
